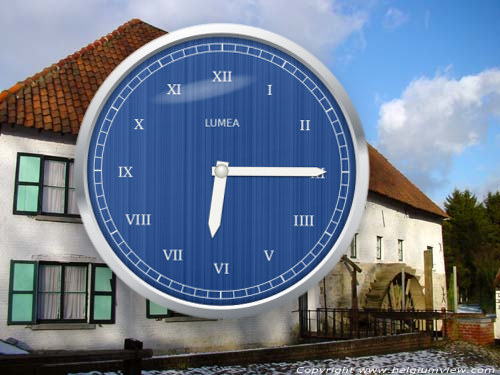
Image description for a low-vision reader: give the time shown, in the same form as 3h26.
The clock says 6h15
